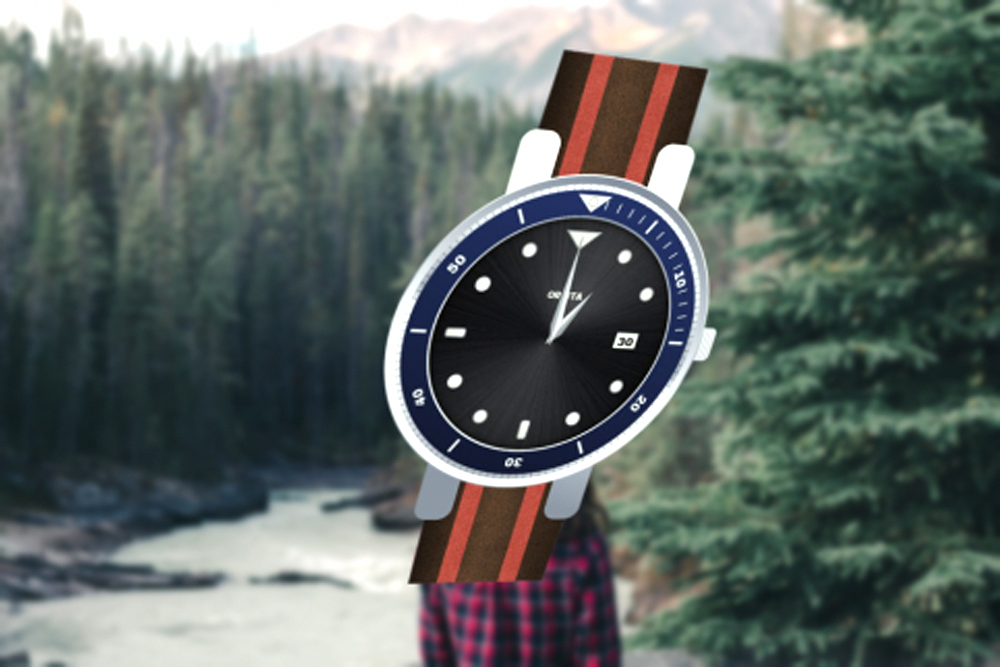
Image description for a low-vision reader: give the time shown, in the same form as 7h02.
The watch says 1h00
